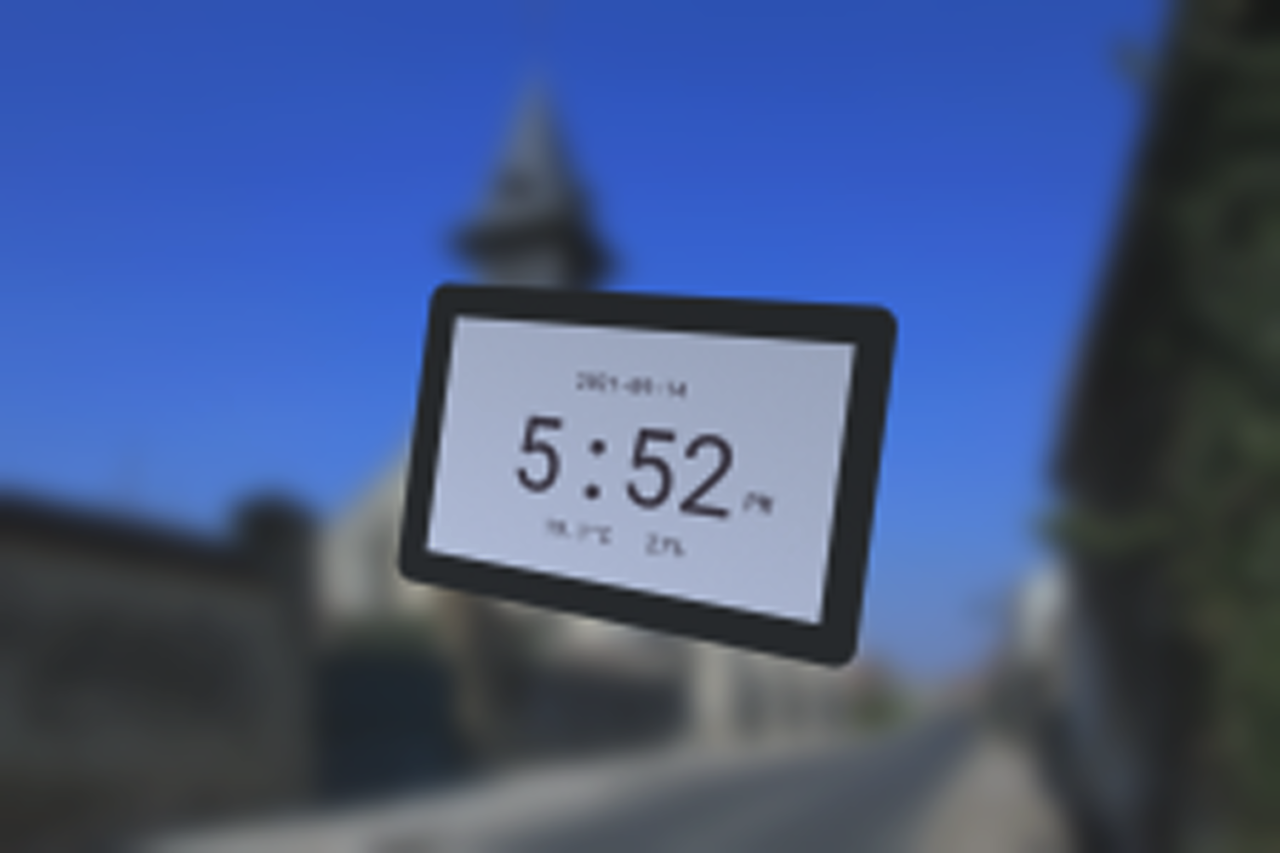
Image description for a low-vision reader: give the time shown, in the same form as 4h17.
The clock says 5h52
